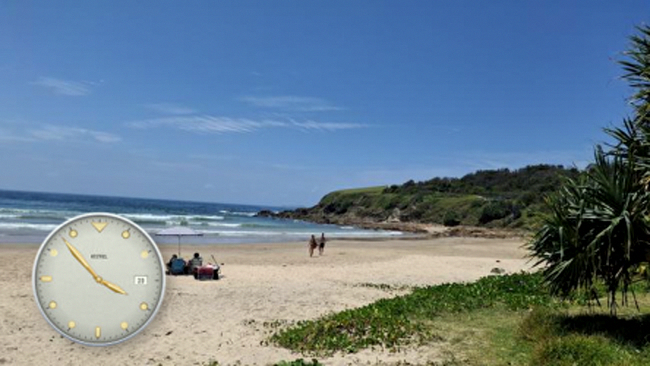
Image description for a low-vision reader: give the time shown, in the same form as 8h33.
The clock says 3h53
